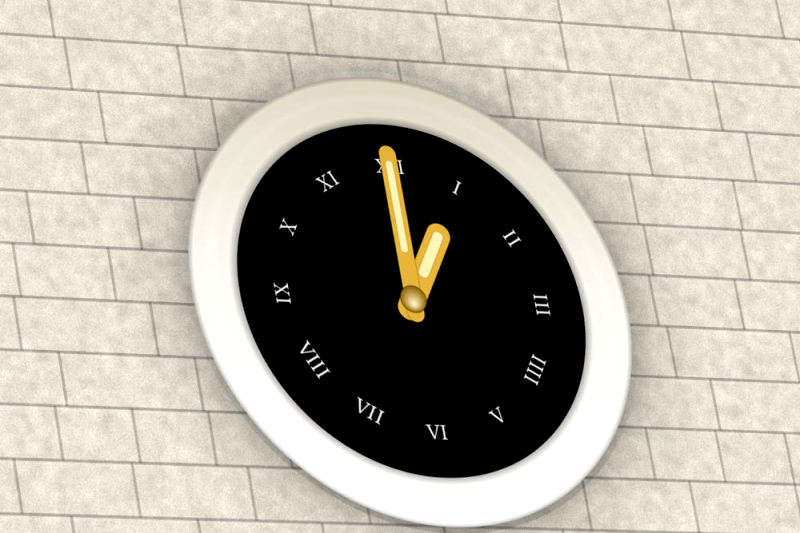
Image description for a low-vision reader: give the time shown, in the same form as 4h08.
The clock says 1h00
